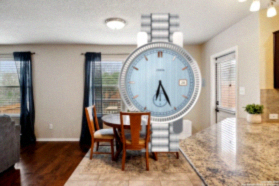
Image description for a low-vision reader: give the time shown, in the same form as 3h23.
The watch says 6h26
